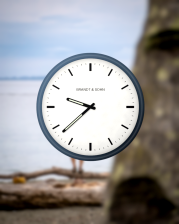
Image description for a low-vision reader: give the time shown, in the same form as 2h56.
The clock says 9h38
